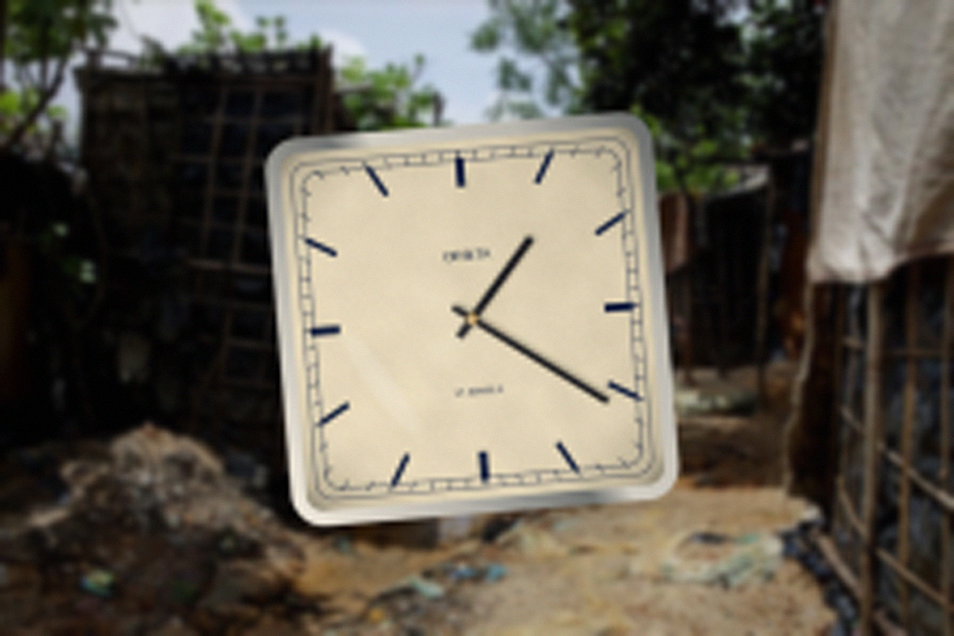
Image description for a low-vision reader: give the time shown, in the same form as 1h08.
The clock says 1h21
